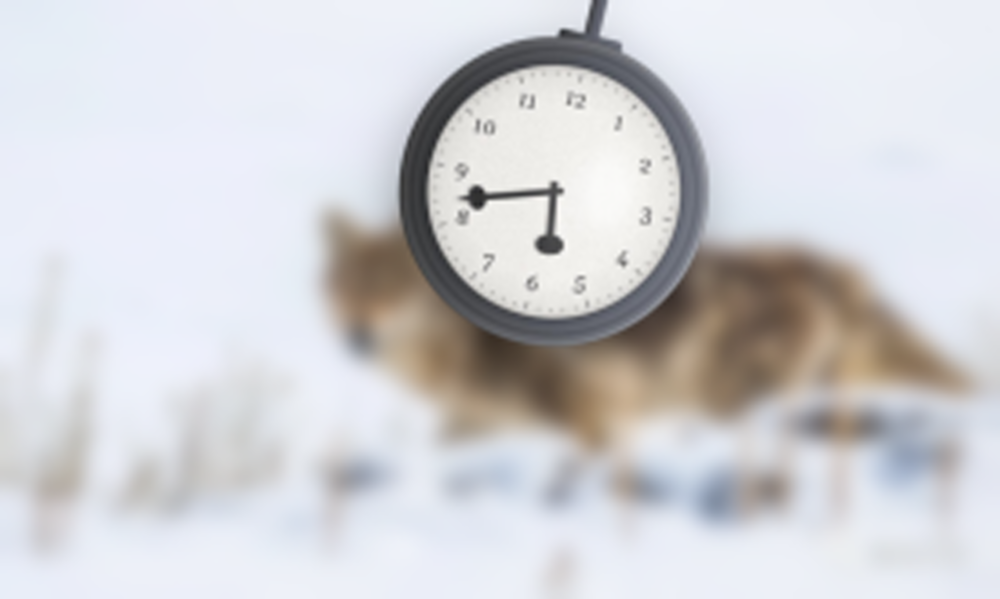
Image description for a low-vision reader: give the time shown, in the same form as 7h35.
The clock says 5h42
